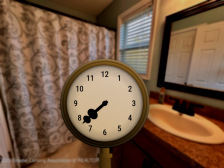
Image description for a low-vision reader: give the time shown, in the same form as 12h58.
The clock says 7h38
